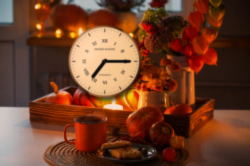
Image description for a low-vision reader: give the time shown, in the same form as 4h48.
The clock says 7h15
